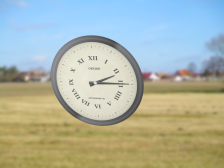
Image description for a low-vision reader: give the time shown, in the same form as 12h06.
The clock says 2h15
